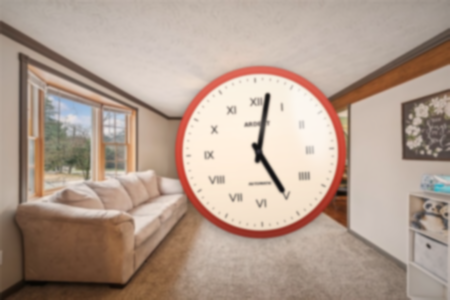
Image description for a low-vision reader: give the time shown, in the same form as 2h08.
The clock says 5h02
